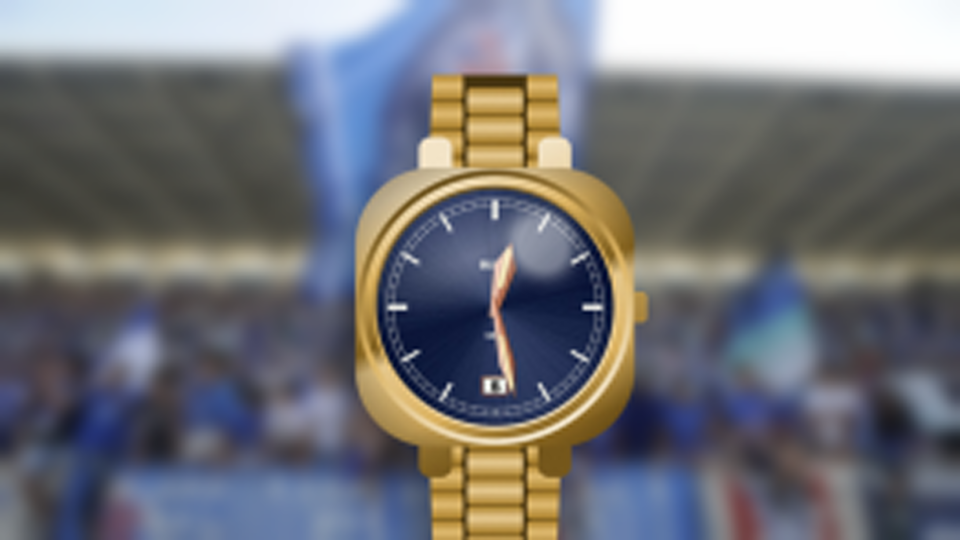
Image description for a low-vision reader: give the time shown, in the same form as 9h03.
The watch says 12h28
